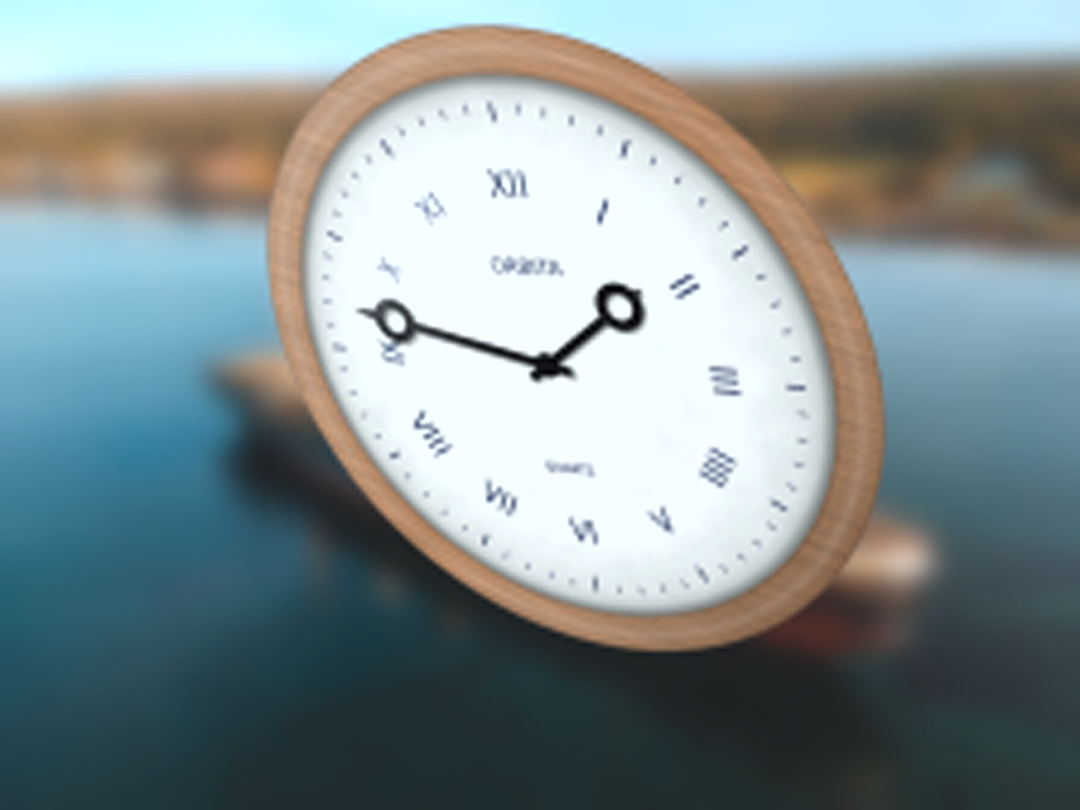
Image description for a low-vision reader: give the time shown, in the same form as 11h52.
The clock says 1h47
